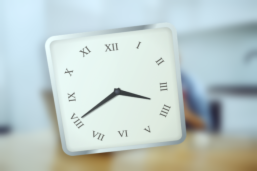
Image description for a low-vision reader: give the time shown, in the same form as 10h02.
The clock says 3h40
